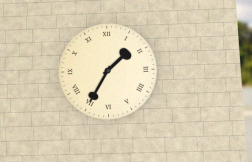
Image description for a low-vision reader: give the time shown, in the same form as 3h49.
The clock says 1h35
